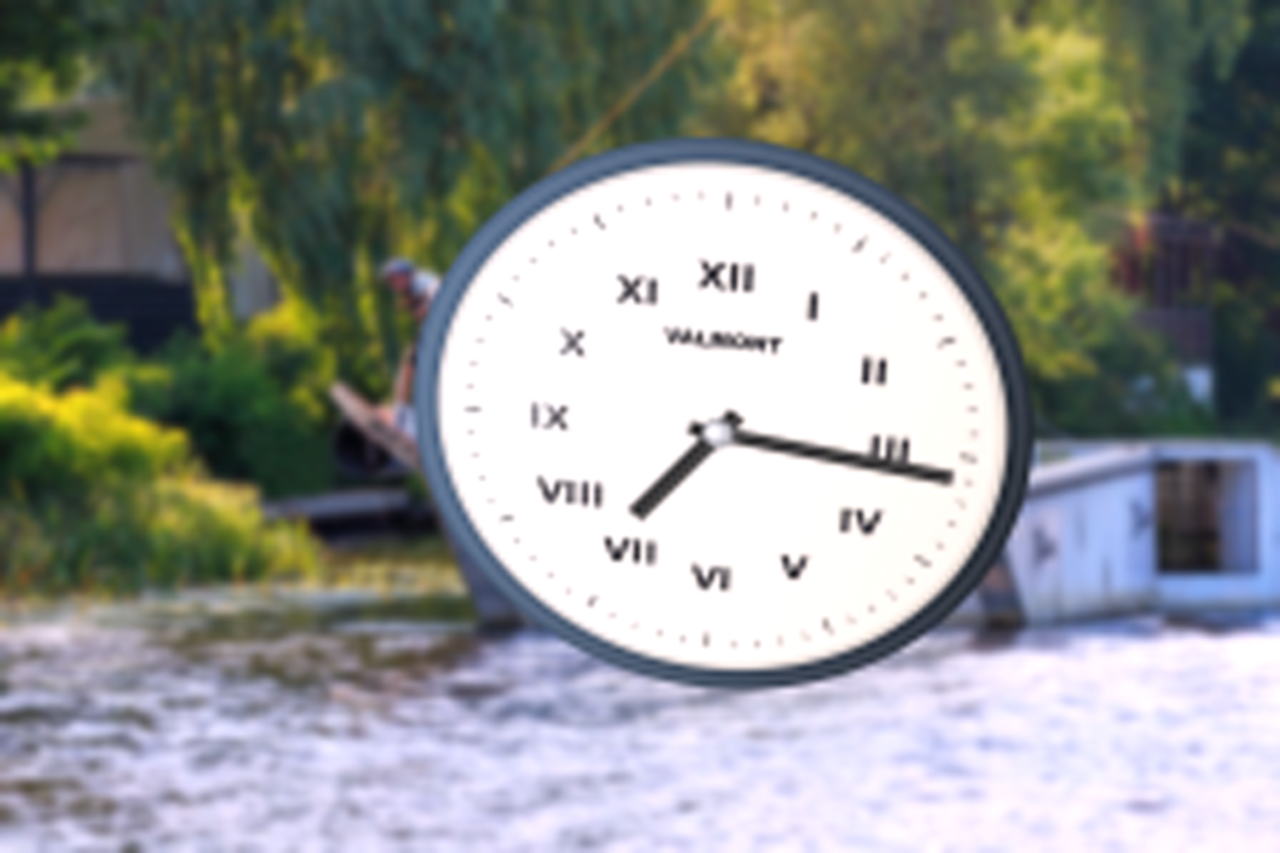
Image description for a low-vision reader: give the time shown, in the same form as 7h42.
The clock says 7h16
